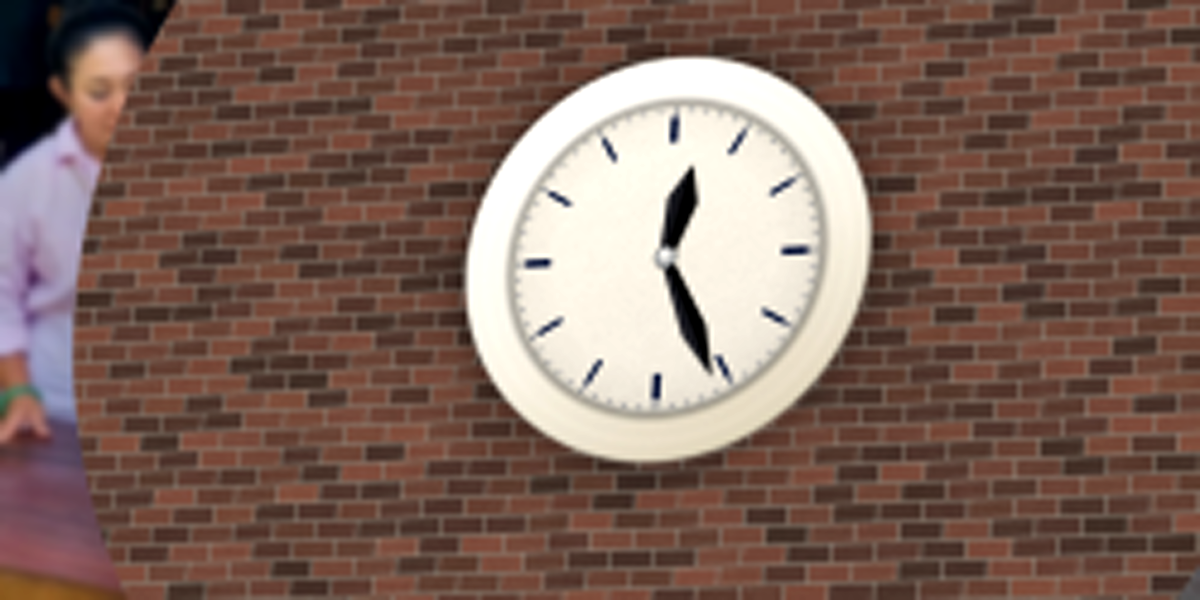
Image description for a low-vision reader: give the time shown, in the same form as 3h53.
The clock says 12h26
